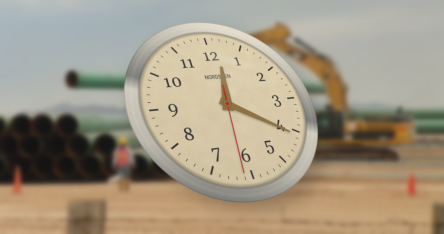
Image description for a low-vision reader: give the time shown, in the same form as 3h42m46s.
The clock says 12h20m31s
